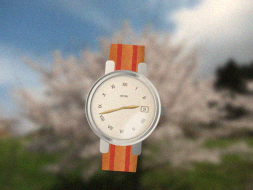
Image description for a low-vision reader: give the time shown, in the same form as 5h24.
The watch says 2h42
